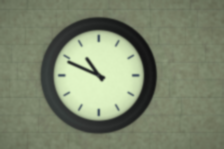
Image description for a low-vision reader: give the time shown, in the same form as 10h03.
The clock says 10h49
